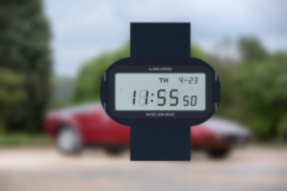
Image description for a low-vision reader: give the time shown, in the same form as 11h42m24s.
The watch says 11h55m50s
